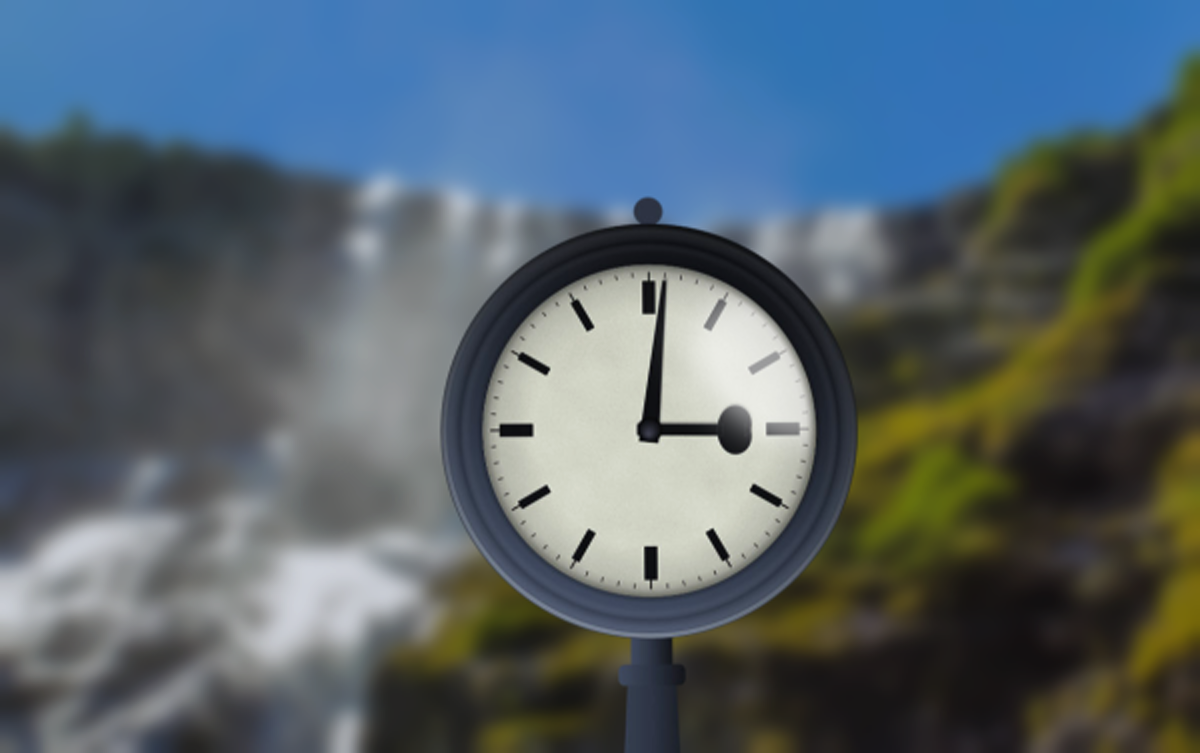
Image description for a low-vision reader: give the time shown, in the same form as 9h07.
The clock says 3h01
